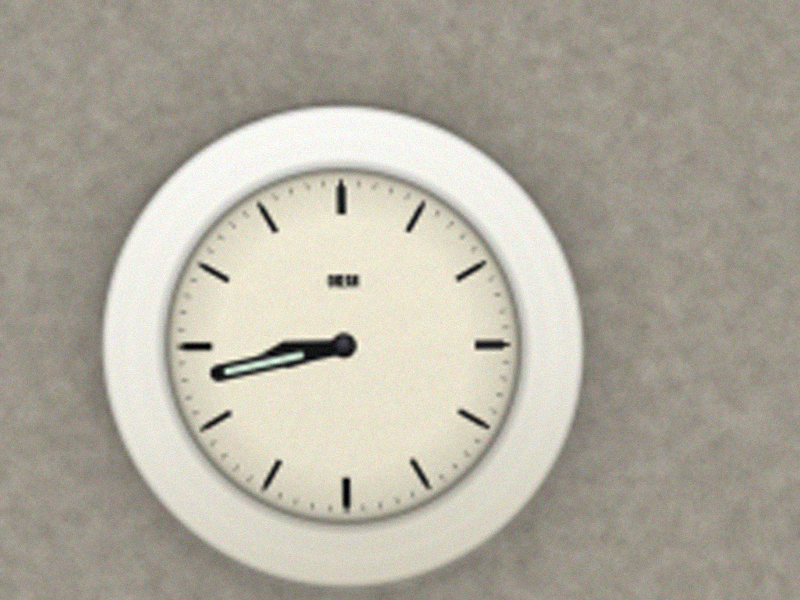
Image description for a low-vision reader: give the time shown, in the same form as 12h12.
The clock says 8h43
